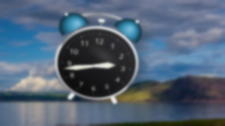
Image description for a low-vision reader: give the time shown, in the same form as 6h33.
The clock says 2h43
